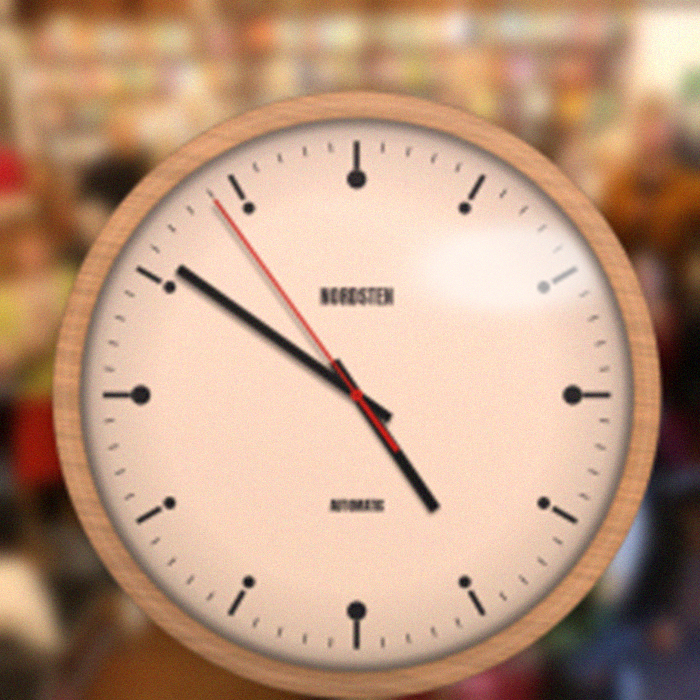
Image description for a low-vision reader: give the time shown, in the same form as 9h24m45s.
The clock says 4h50m54s
